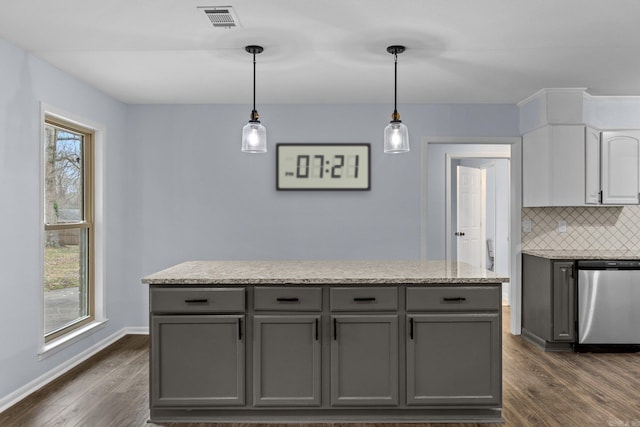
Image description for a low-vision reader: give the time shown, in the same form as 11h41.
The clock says 7h21
